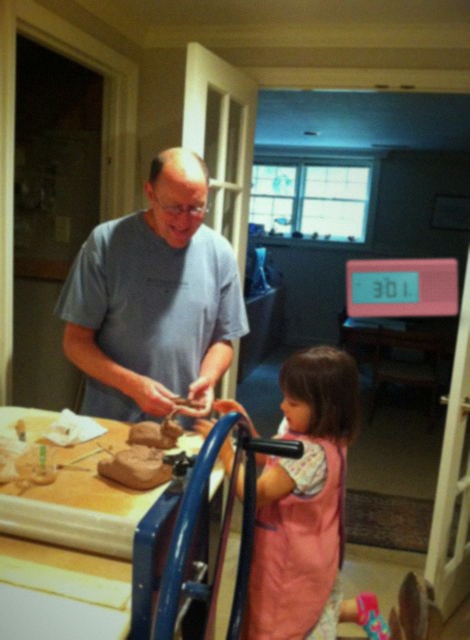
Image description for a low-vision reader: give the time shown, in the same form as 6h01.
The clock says 3h01
